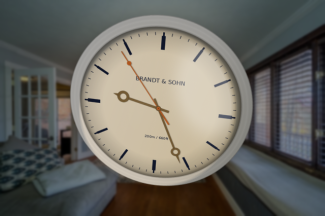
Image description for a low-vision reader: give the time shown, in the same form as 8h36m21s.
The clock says 9h25m54s
